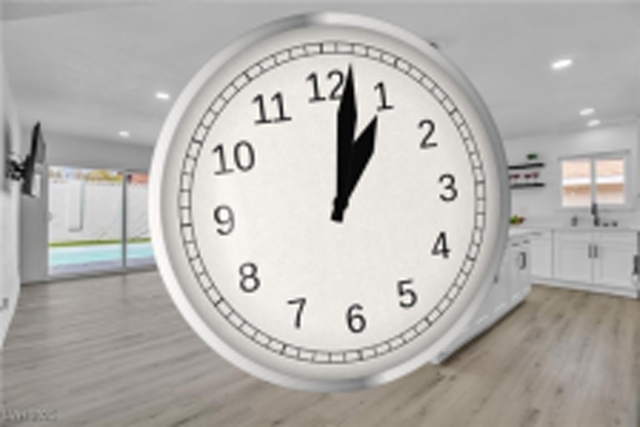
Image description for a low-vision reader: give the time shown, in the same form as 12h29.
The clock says 1h02
